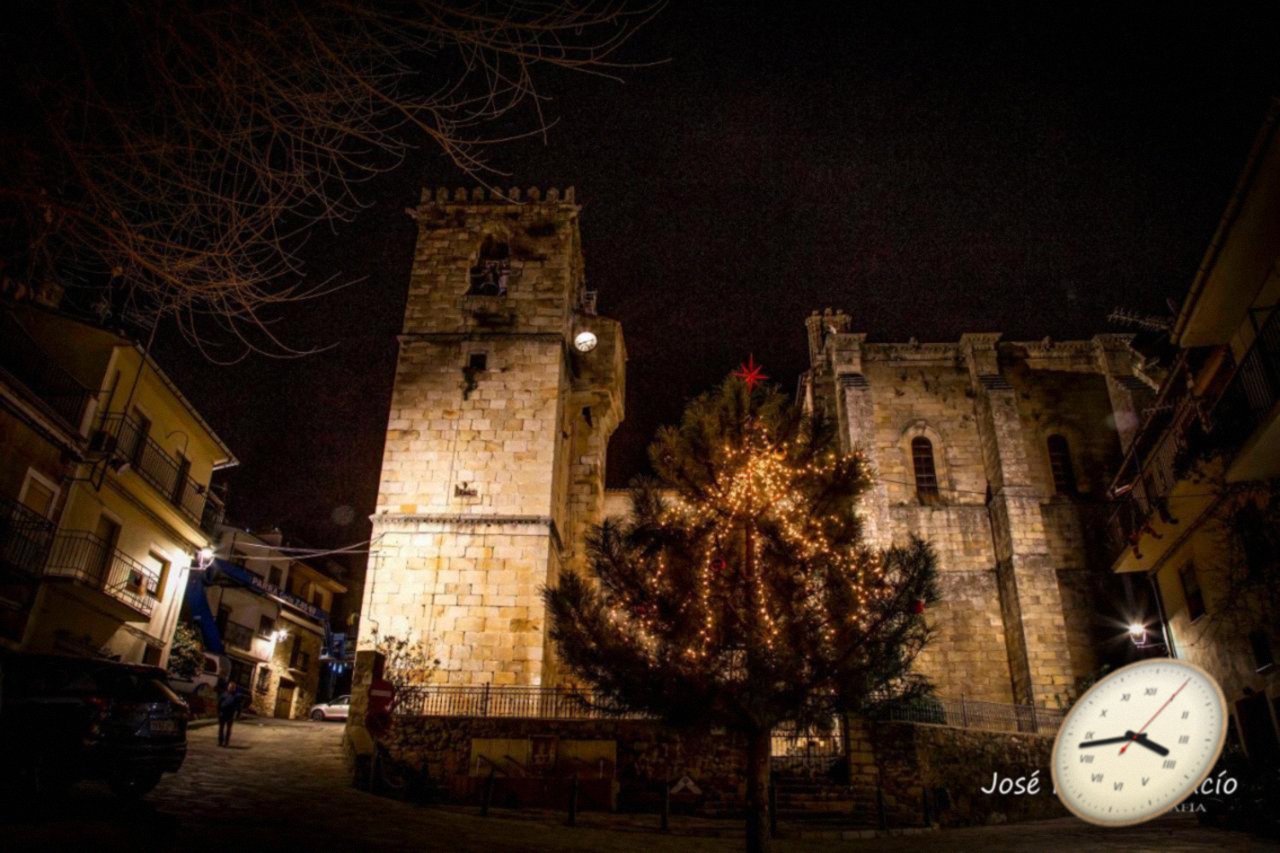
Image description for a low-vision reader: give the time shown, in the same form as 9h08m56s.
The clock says 3h43m05s
